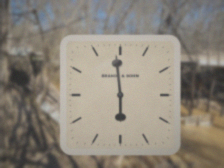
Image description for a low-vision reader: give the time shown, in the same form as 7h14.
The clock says 5h59
